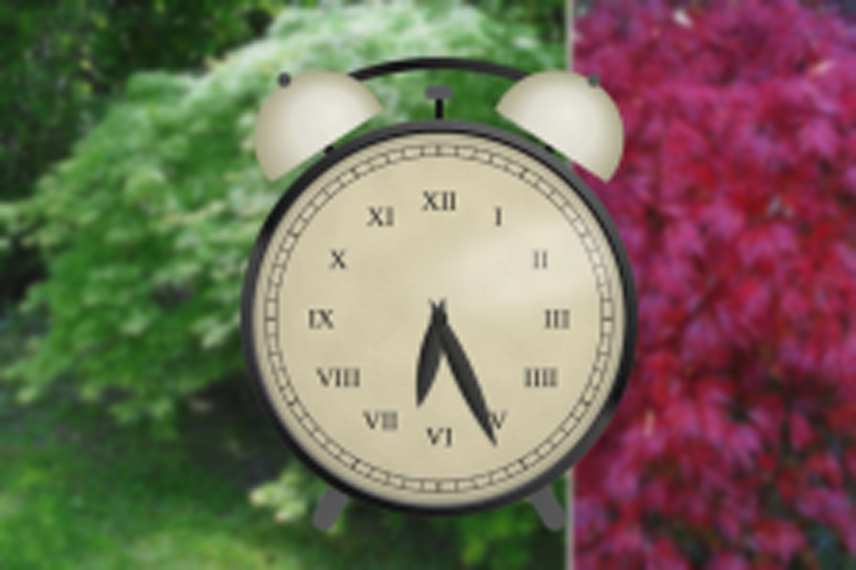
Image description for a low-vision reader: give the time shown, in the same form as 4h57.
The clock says 6h26
